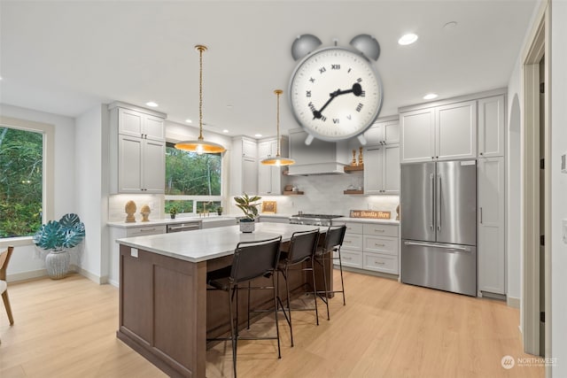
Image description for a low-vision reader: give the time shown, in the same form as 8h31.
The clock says 2h37
